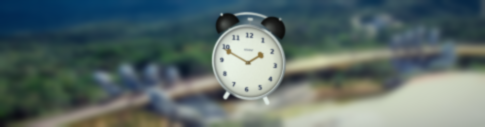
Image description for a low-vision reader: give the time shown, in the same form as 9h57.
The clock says 1h49
